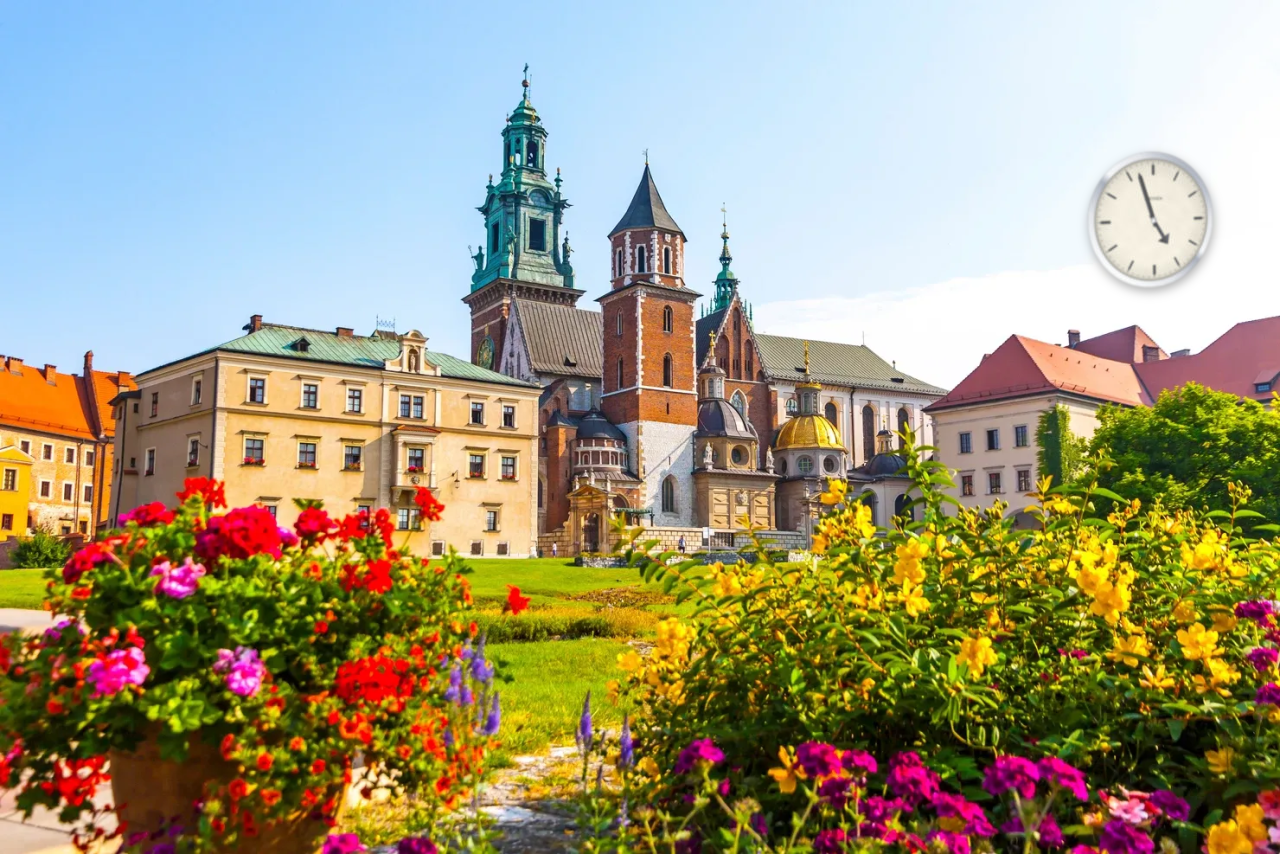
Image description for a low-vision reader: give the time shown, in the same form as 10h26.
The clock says 4h57
